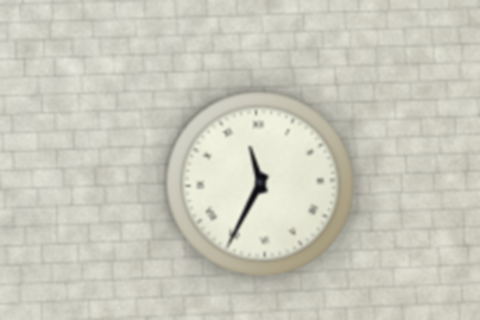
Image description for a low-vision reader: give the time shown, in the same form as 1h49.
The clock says 11h35
